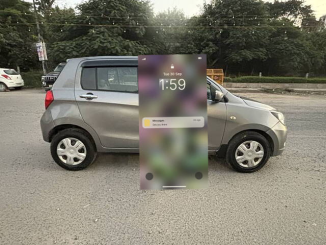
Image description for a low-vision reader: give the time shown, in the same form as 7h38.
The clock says 1h59
